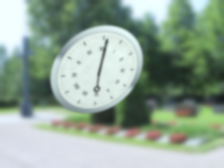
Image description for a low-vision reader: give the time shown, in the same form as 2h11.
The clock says 6h01
